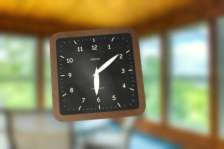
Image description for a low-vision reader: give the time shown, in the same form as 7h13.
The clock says 6h09
